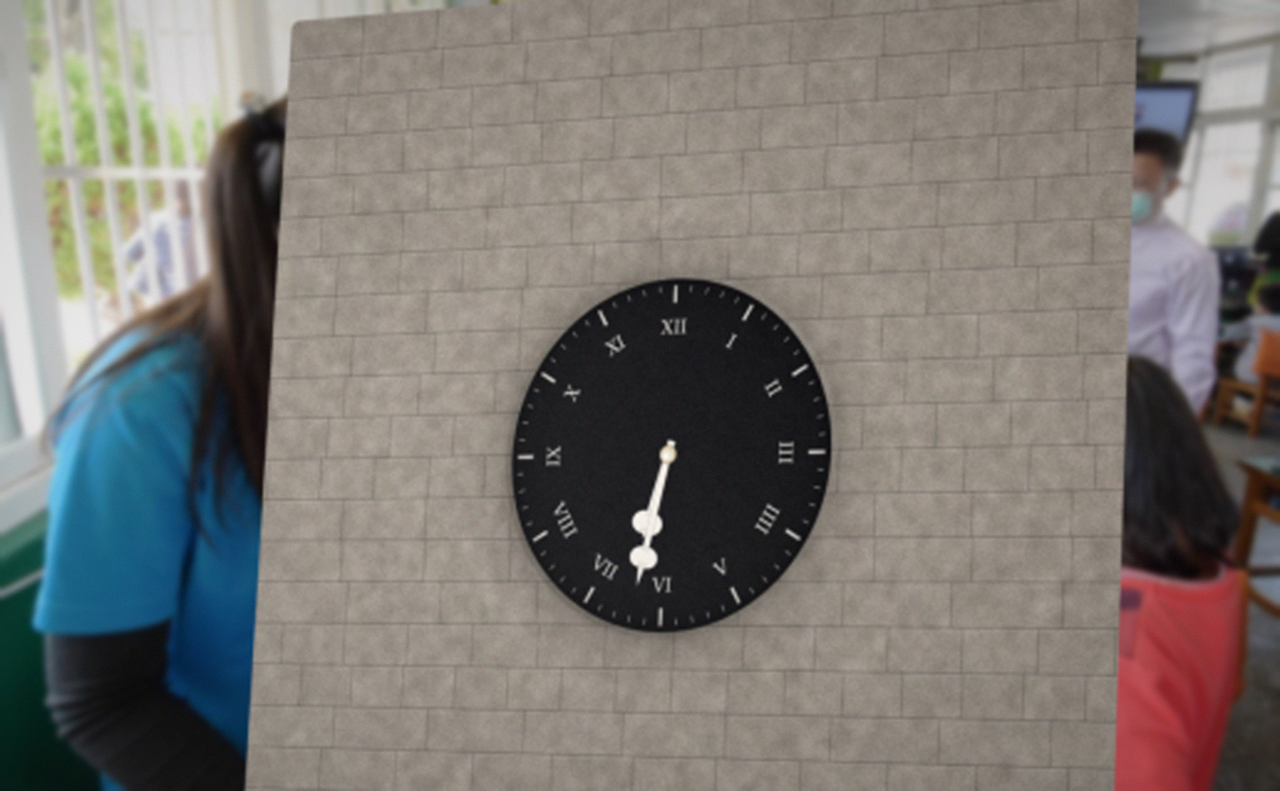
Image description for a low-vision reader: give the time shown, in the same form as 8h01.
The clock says 6h32
